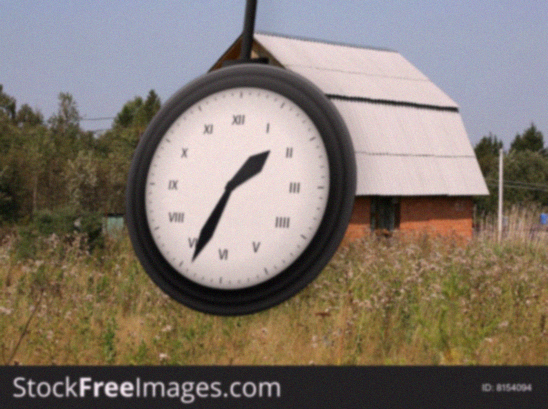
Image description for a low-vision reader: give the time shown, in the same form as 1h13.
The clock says 1h34
